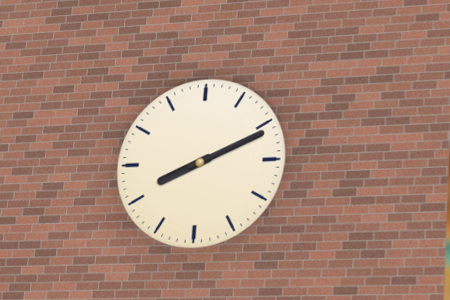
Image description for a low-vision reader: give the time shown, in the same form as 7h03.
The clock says 8h11
